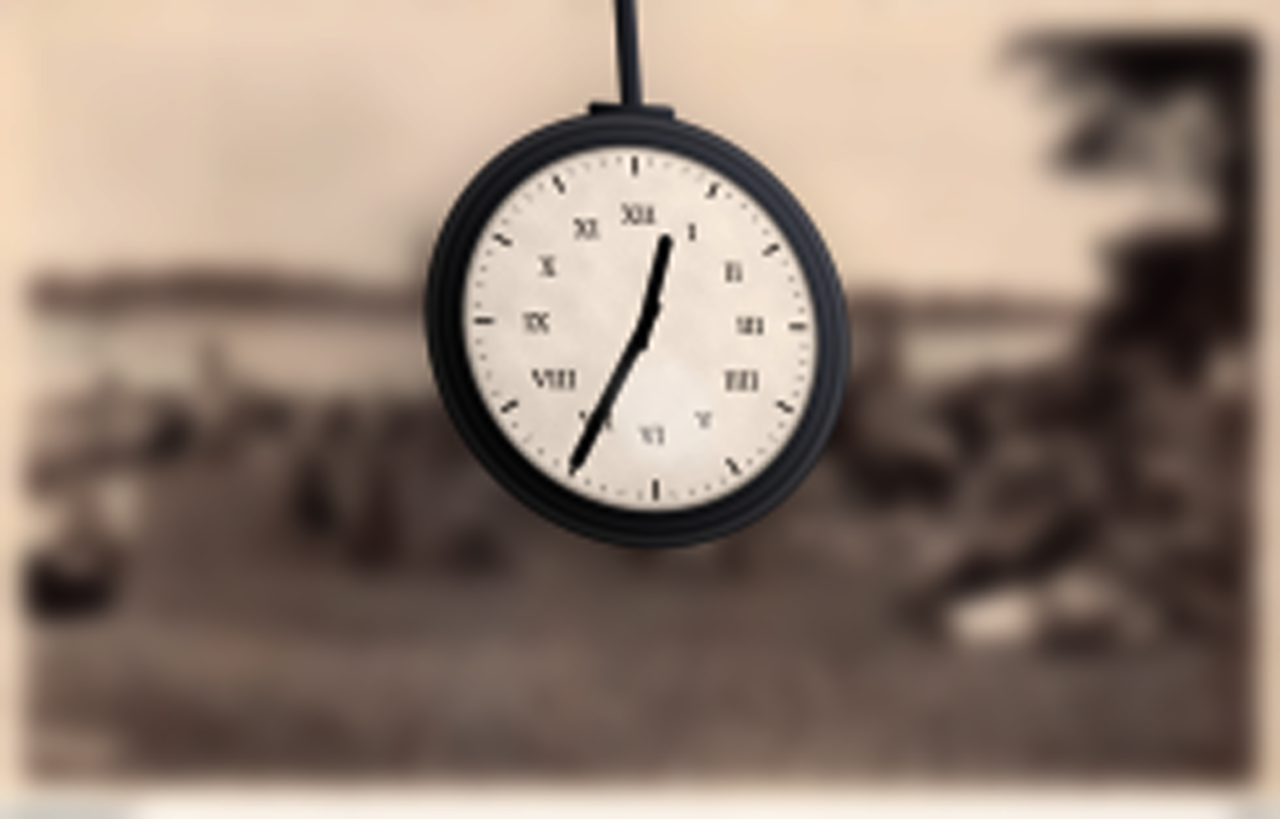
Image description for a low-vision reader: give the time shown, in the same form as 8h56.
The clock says 12h35
